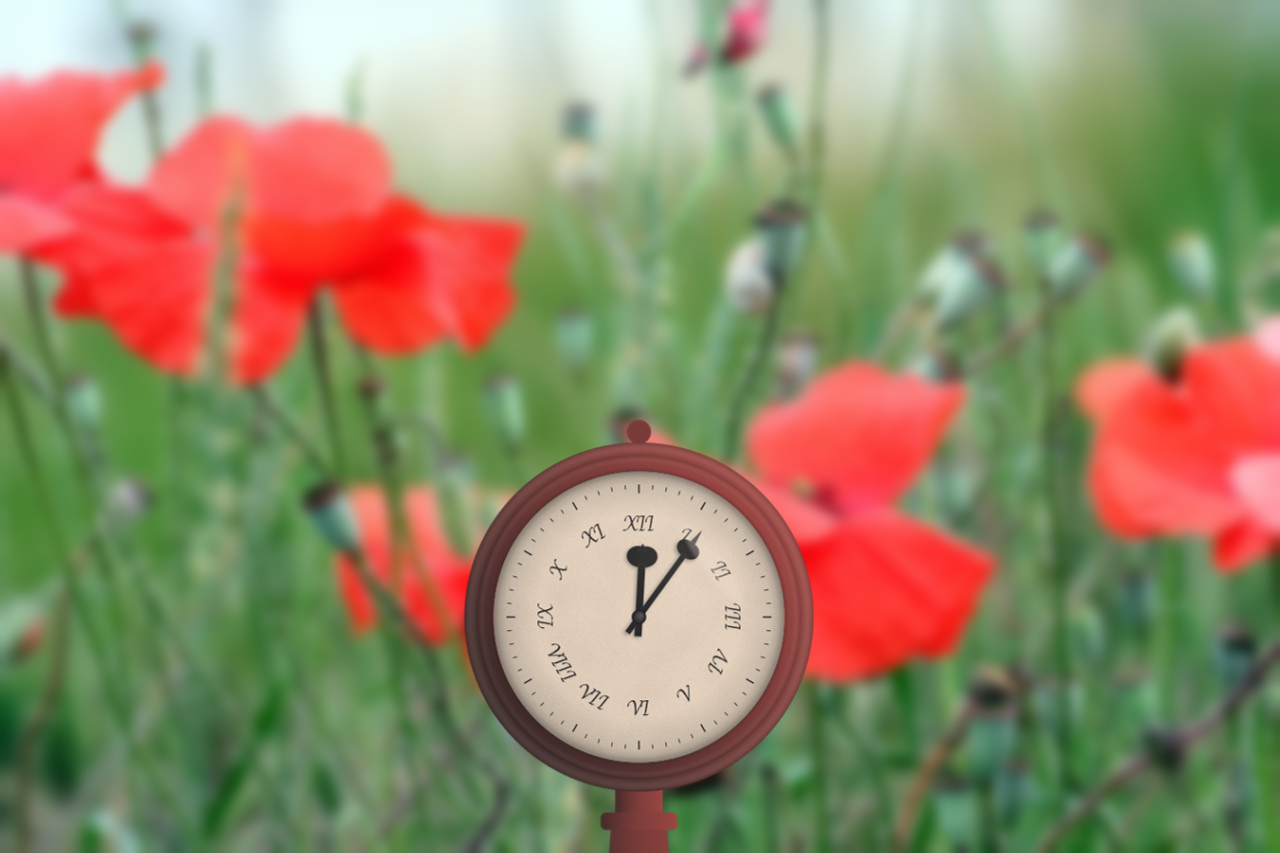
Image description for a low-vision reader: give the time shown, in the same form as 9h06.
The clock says 12h06
